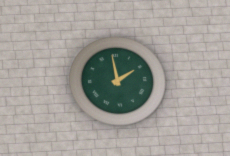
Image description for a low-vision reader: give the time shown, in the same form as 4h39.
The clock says 1h59
